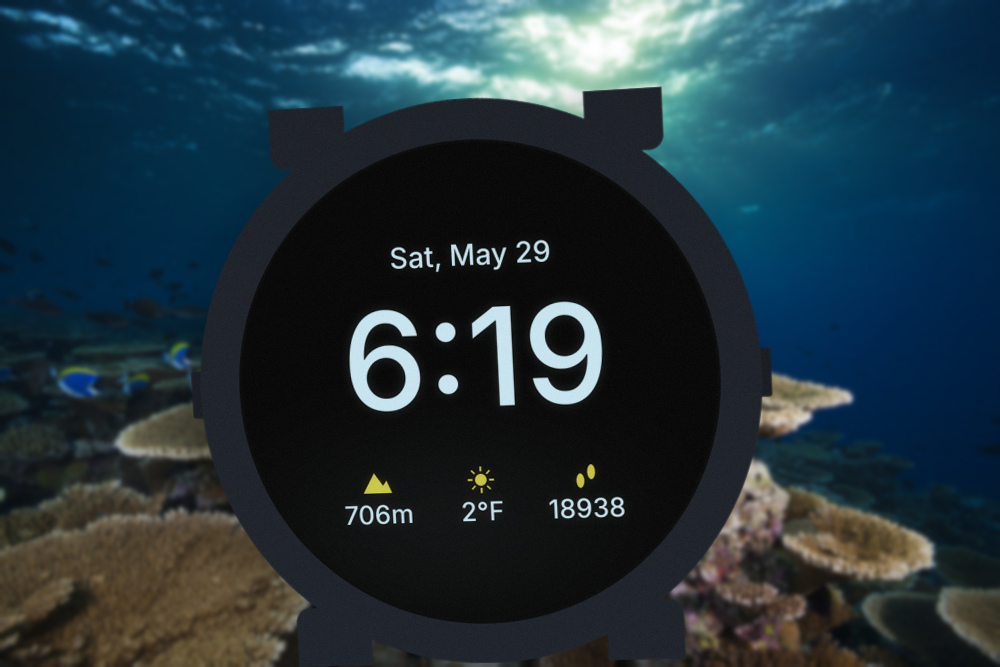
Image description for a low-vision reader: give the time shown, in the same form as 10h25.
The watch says 6h19
